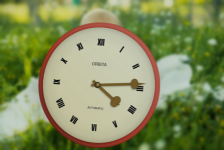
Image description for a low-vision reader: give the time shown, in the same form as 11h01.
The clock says 4h14
